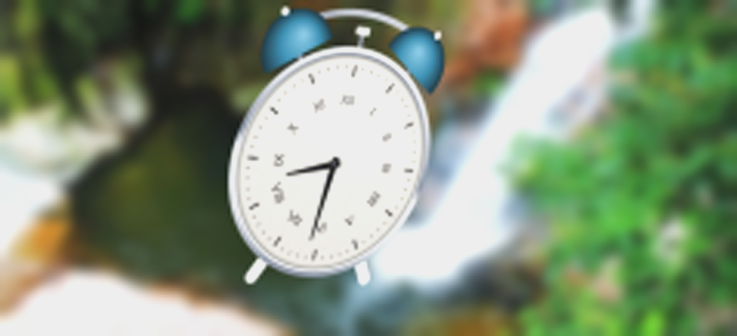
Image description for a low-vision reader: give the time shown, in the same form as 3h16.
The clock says 8h31
